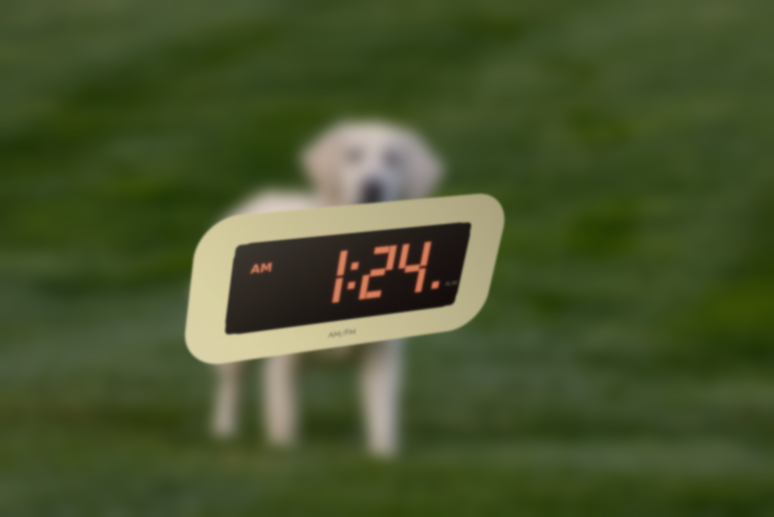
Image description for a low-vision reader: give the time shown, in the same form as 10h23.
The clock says 1h24
